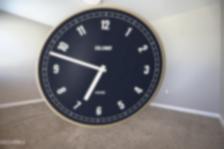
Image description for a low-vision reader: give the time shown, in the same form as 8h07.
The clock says 6h48
